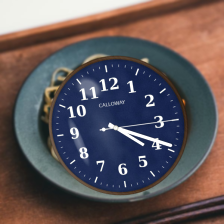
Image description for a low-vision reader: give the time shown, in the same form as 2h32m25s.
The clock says 4h19m15s
